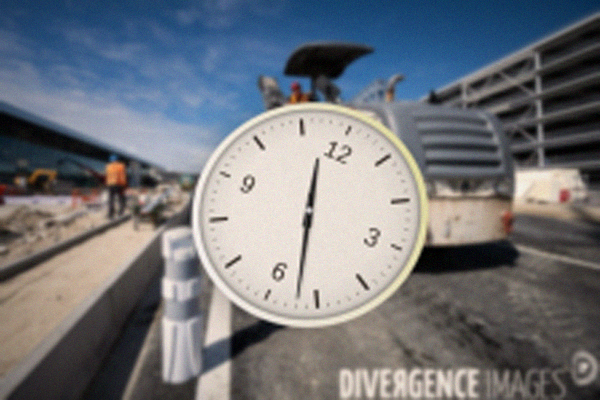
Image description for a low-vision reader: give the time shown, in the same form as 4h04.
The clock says 11h27
